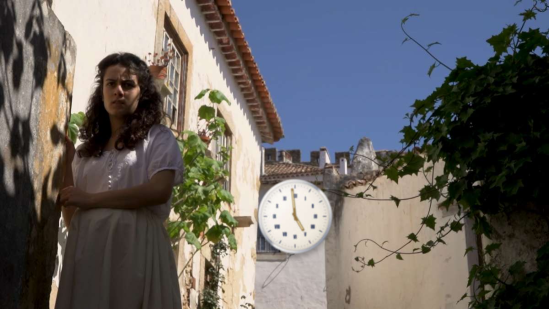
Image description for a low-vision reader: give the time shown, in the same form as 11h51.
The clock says 4h59
